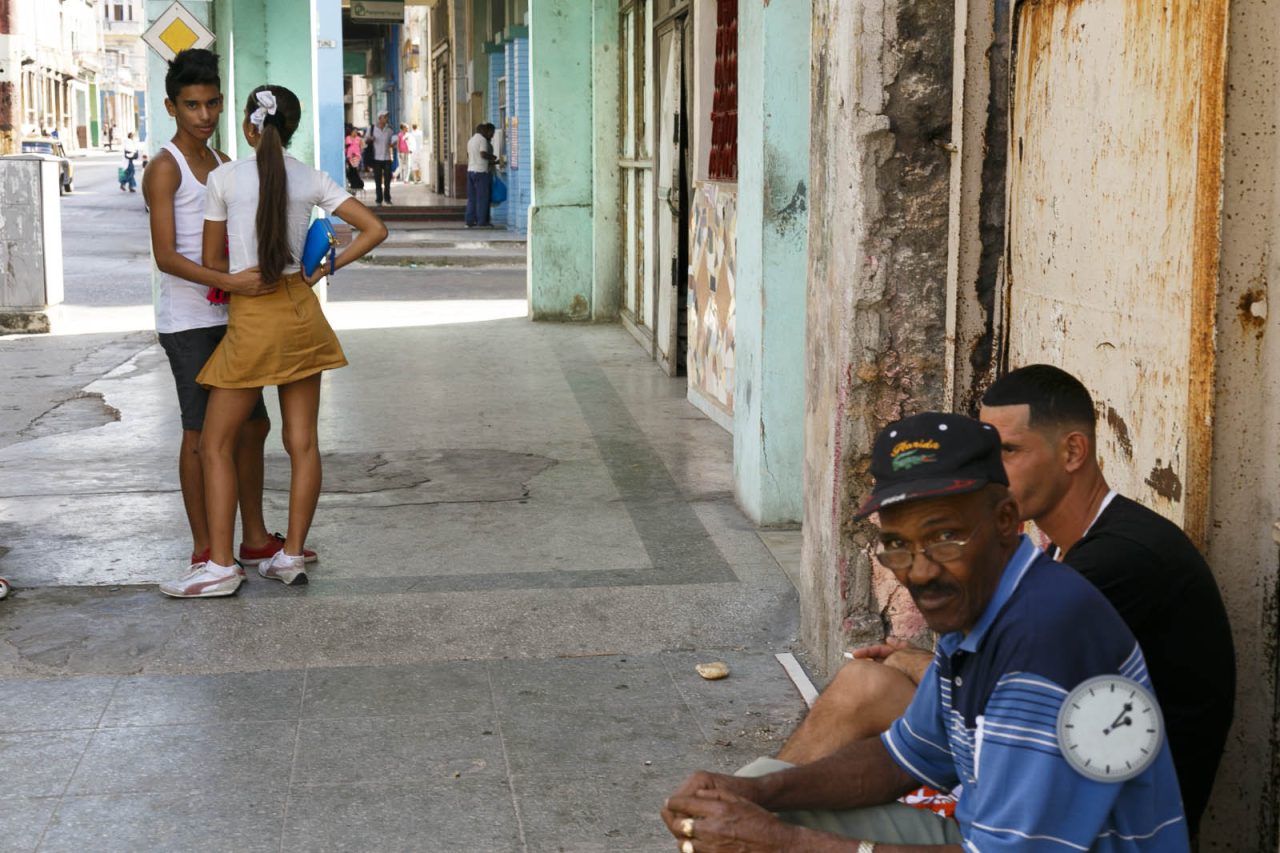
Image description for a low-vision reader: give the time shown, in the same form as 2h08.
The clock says 2h06
